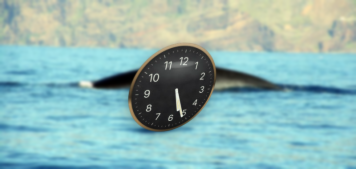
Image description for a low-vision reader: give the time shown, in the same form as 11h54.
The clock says 5h26
